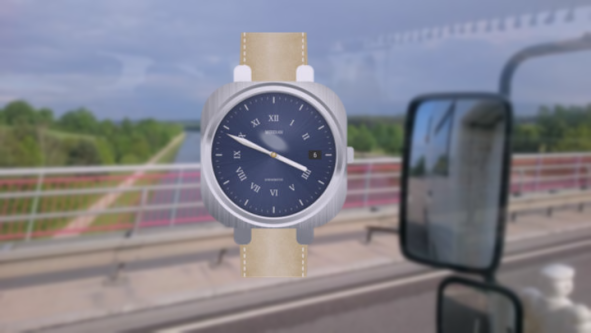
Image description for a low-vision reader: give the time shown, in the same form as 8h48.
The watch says 3h49
